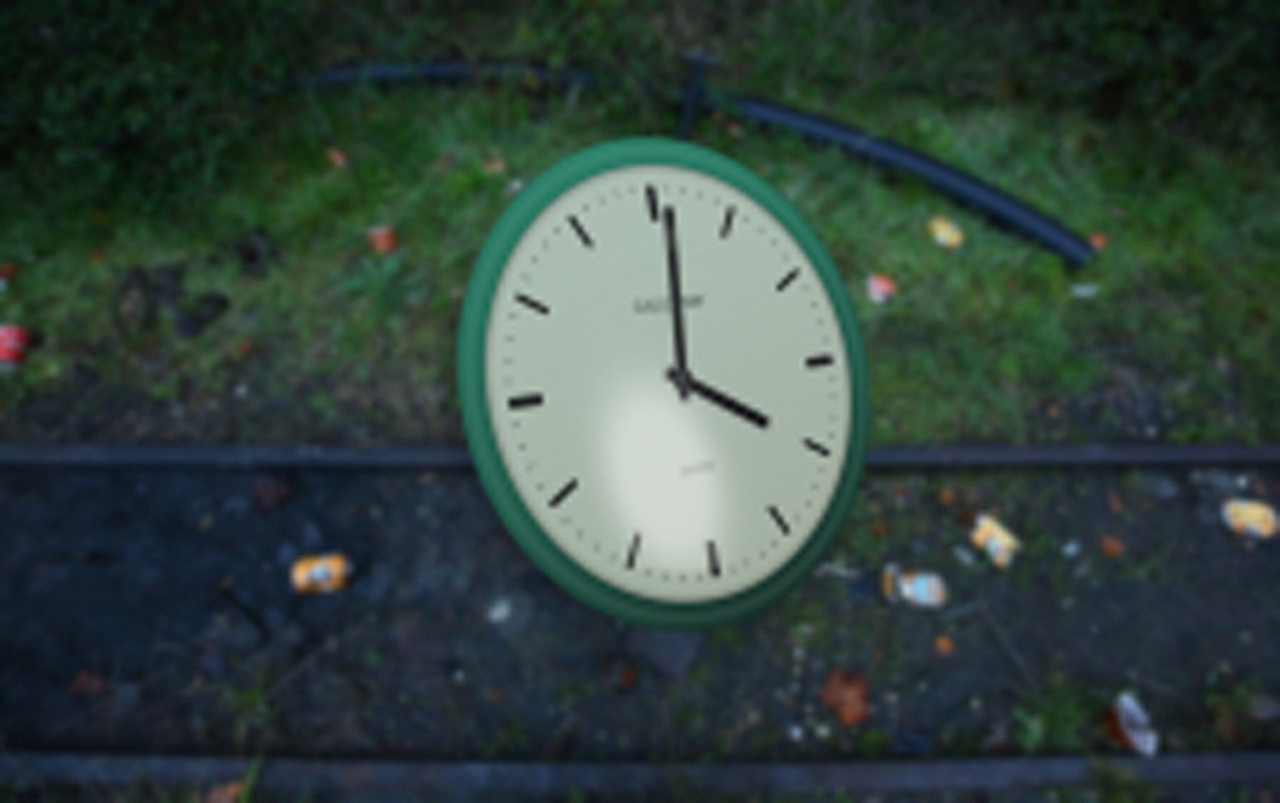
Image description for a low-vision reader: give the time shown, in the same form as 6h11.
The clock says 4h01
